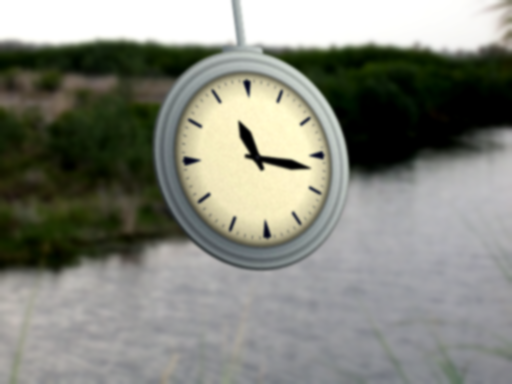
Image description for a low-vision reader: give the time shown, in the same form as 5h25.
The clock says 11h17
